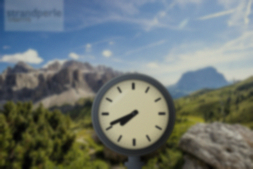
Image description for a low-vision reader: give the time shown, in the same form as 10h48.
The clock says 7h41
